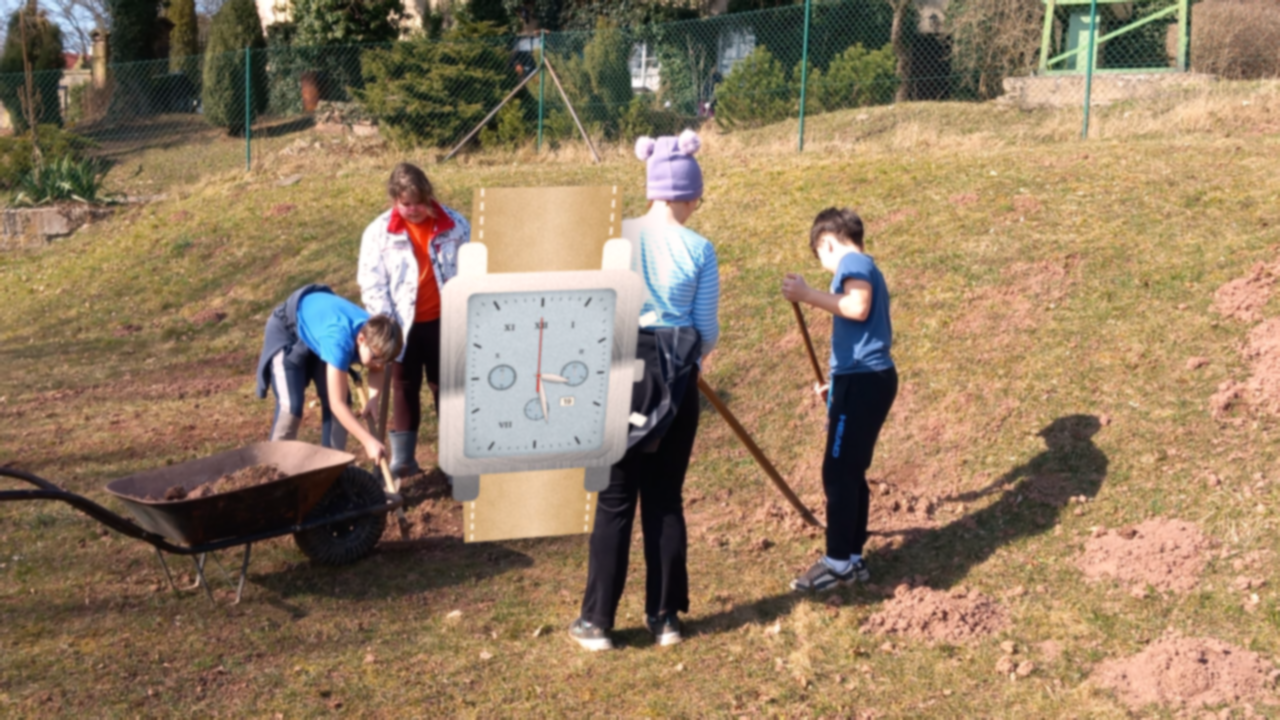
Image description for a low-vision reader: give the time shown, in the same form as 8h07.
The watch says 3h28
